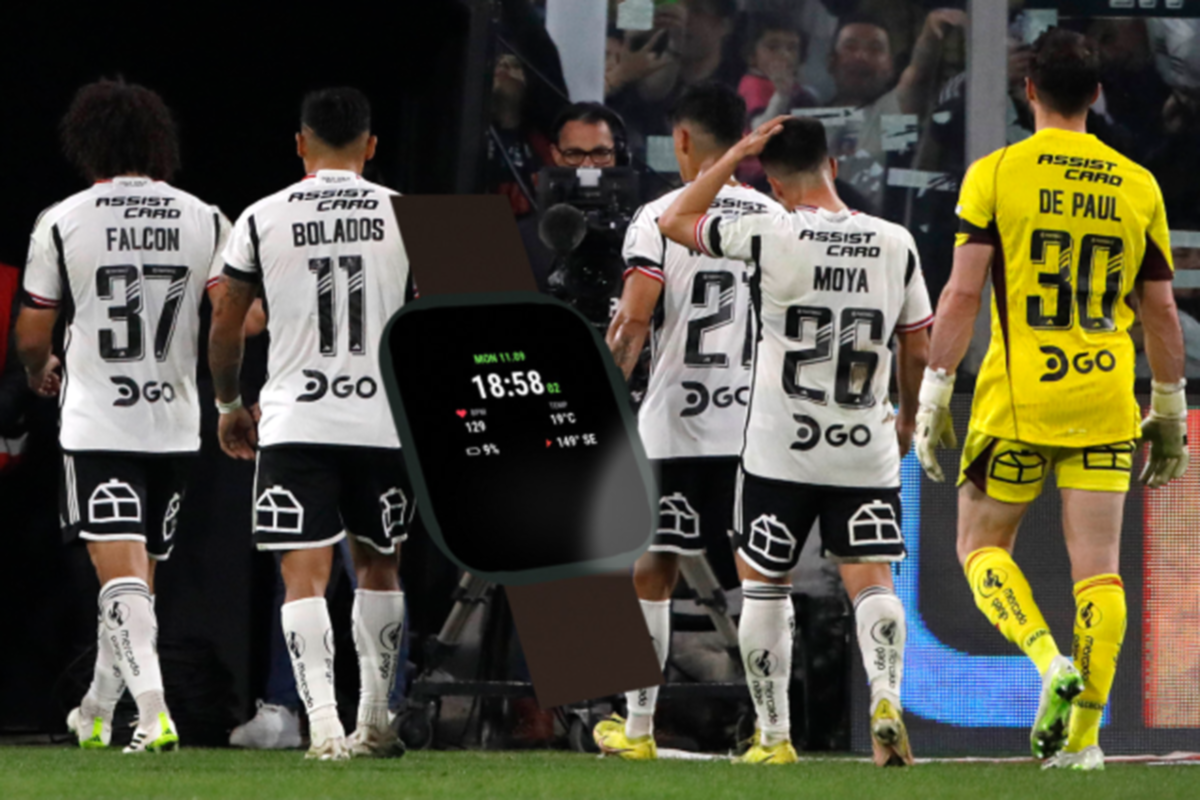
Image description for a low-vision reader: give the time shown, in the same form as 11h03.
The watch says 18h58
